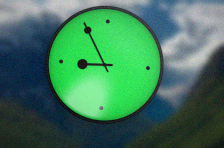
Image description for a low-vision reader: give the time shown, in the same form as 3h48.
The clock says 8h55
